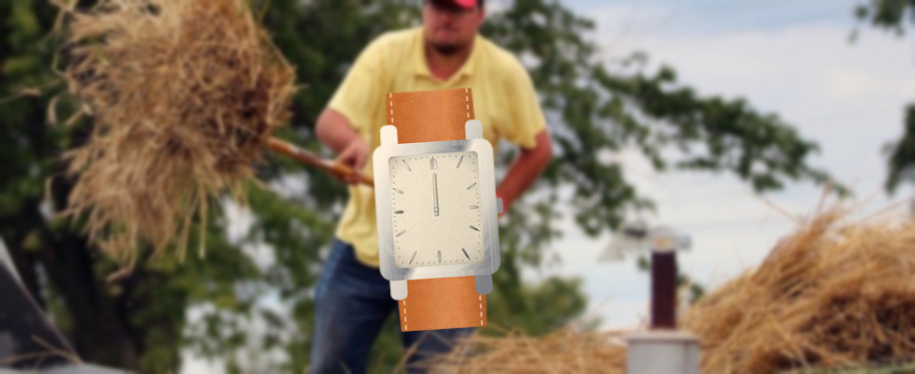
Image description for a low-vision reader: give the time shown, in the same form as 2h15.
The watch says 12h00
